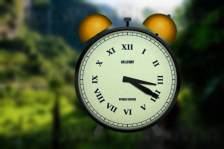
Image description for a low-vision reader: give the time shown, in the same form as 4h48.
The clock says 3h20
